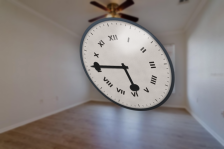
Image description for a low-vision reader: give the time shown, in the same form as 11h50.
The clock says 5h46
